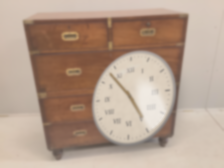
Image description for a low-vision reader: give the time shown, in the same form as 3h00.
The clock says 4h53
